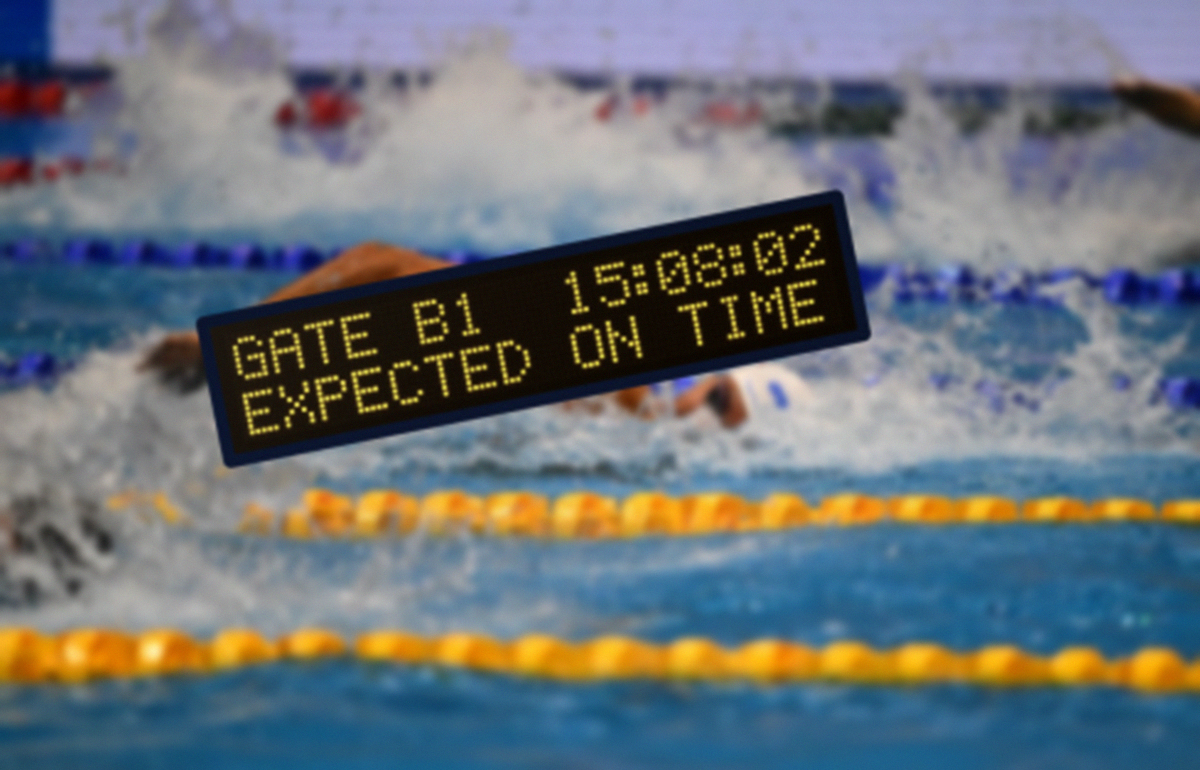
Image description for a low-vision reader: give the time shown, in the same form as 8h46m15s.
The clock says 15h08m02s
